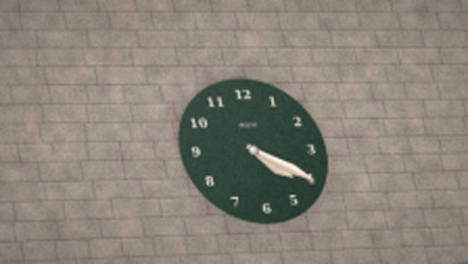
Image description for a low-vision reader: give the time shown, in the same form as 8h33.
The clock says 4h20
